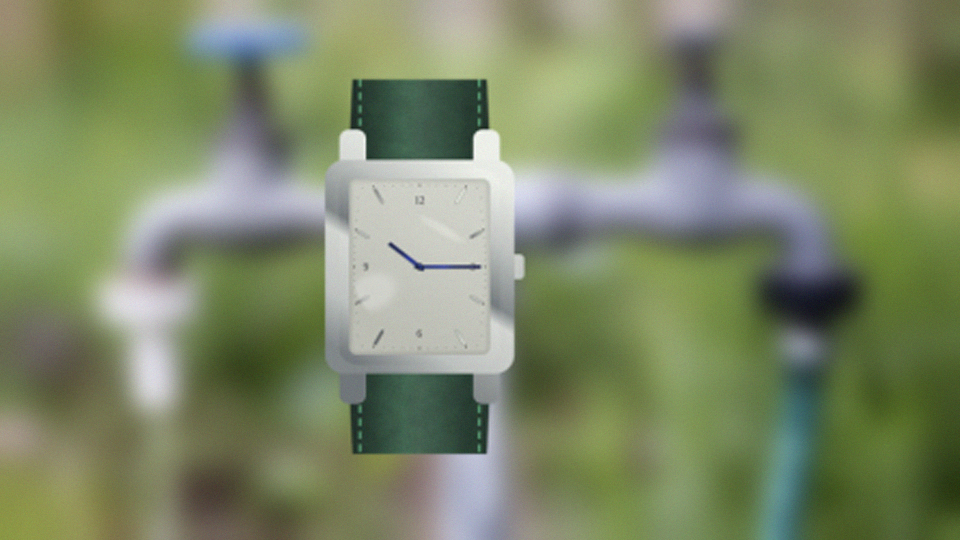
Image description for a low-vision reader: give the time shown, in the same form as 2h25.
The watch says 10h15
